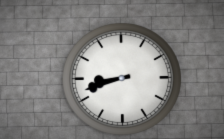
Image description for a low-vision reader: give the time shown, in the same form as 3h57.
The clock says 8h42
